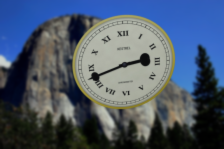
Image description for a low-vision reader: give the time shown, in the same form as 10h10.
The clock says 2h42
